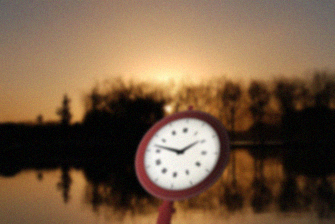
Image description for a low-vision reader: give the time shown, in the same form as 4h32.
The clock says 1h47
